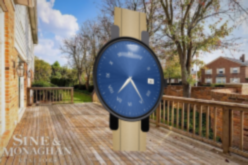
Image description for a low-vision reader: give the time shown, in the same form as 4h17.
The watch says 7h24
